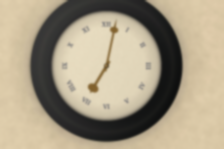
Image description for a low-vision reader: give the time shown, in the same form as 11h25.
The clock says 7h02
